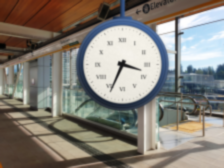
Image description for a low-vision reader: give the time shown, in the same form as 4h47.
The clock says 3h34
